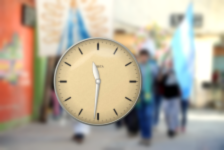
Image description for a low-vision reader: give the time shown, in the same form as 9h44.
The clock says 11h31
